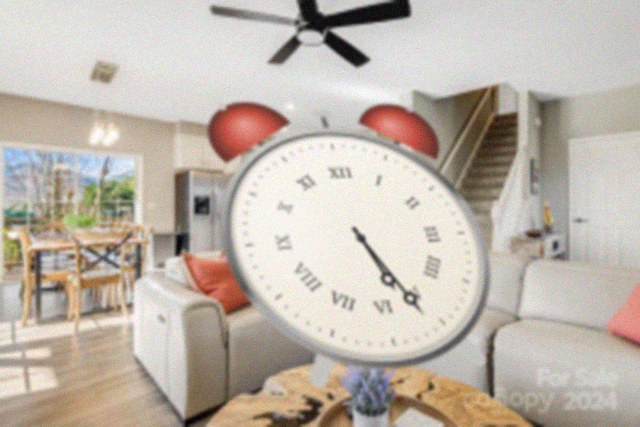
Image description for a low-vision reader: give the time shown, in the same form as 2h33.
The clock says 5h26
